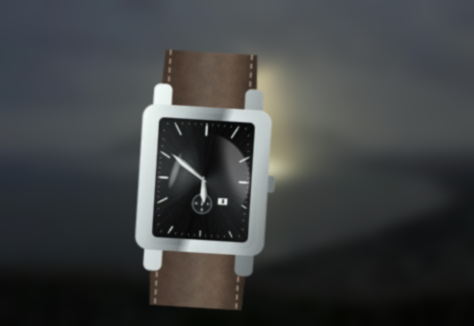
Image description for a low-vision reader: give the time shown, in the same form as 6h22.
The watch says 5h51
